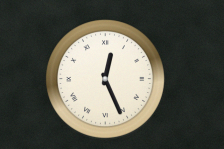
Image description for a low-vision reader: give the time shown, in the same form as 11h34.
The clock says 12h26
